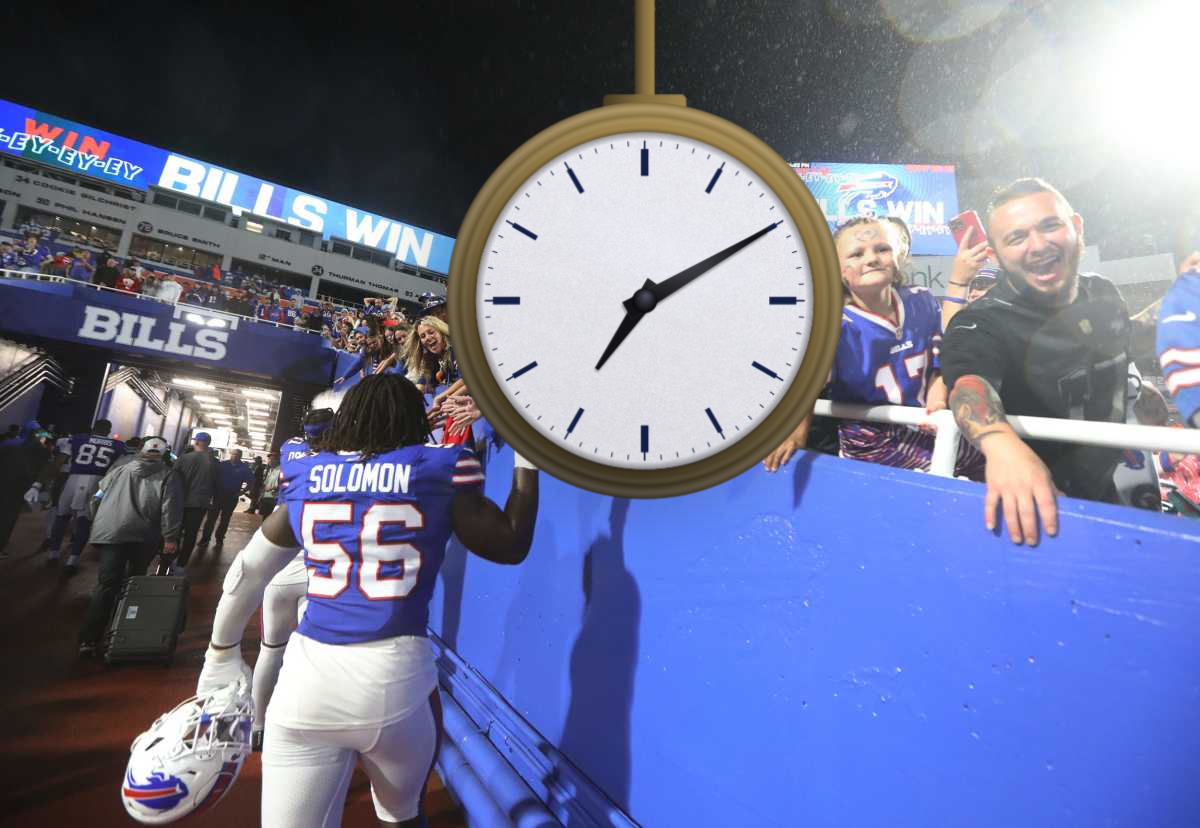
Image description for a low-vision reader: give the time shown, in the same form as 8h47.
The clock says 7h10
